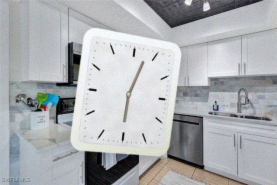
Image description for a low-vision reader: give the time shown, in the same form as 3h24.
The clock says 6h03
